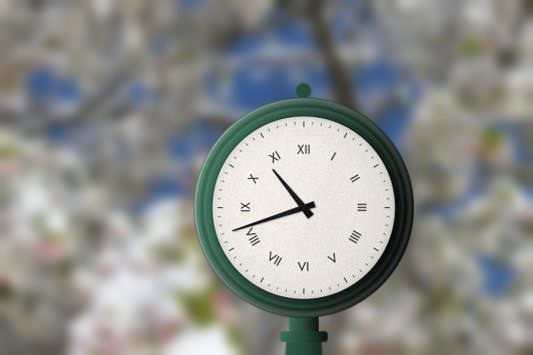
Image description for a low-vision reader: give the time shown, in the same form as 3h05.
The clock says 10h42
